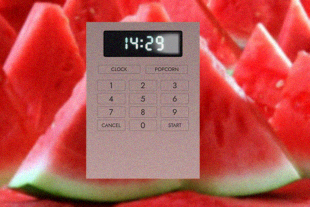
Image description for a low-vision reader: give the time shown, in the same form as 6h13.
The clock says 14h29
